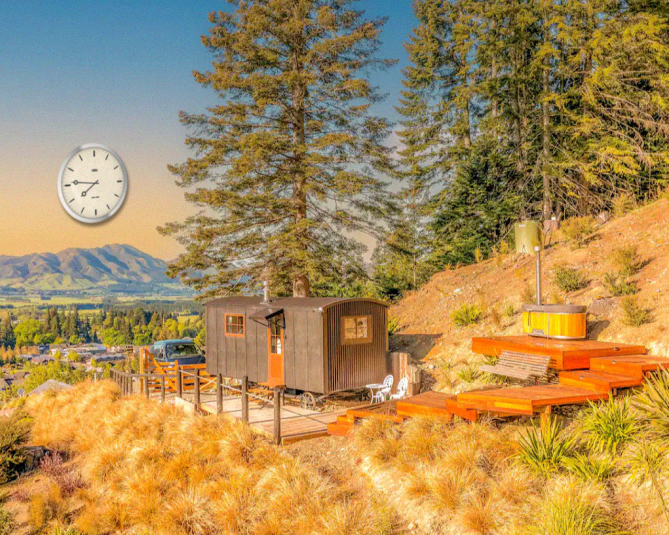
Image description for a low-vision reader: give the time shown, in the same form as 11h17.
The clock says 7h46
